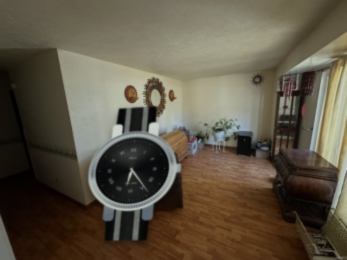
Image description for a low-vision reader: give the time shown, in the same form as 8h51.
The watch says 6h24
